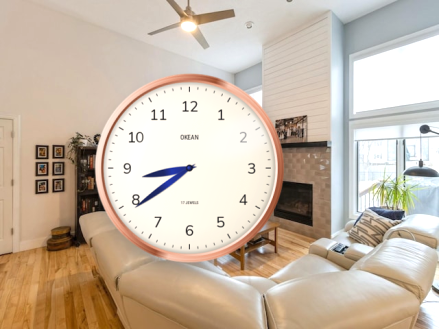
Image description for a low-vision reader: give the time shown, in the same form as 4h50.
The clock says 8h39
